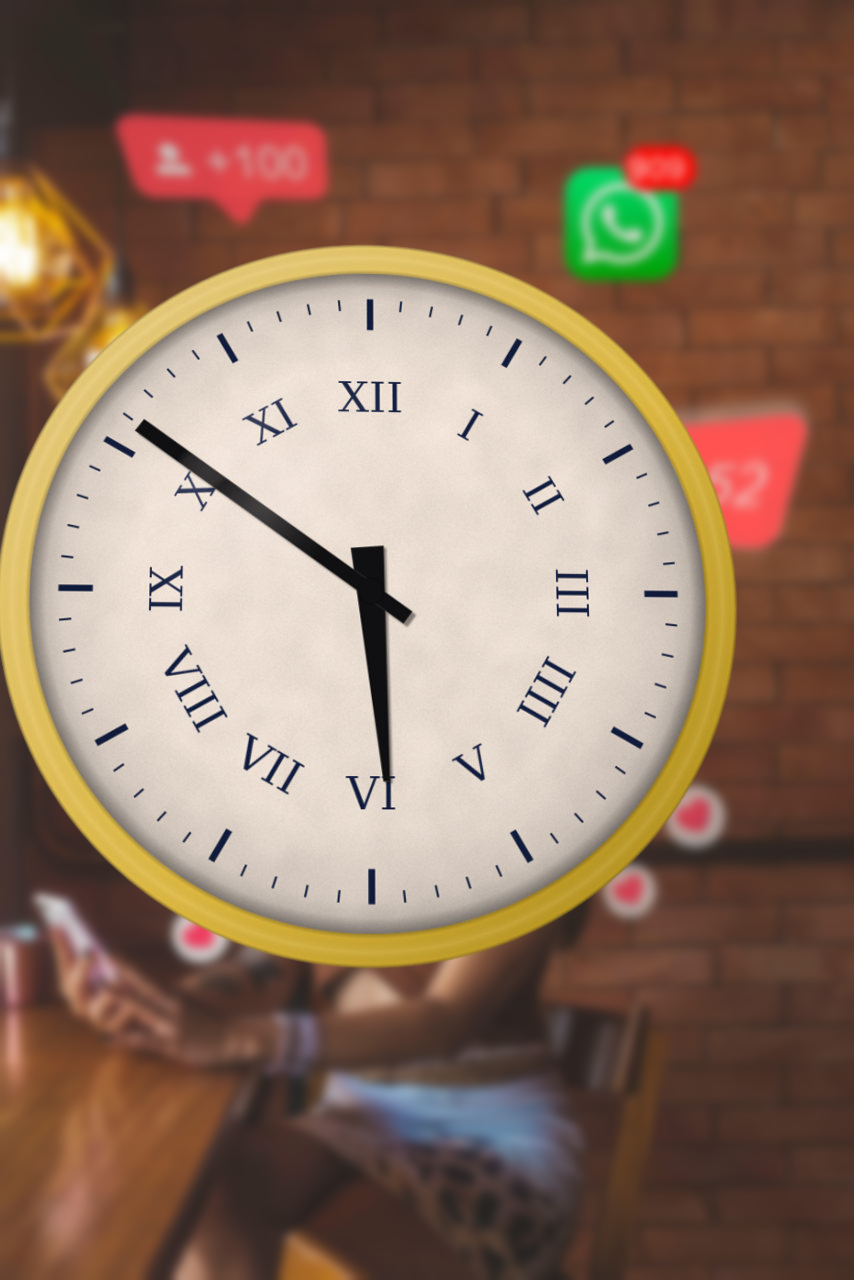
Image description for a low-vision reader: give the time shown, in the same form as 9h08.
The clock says 5h51
